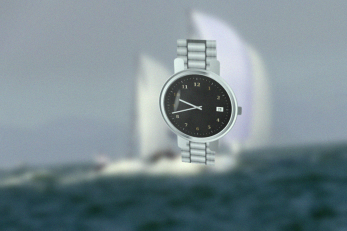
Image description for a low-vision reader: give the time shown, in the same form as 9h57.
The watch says 9h42
